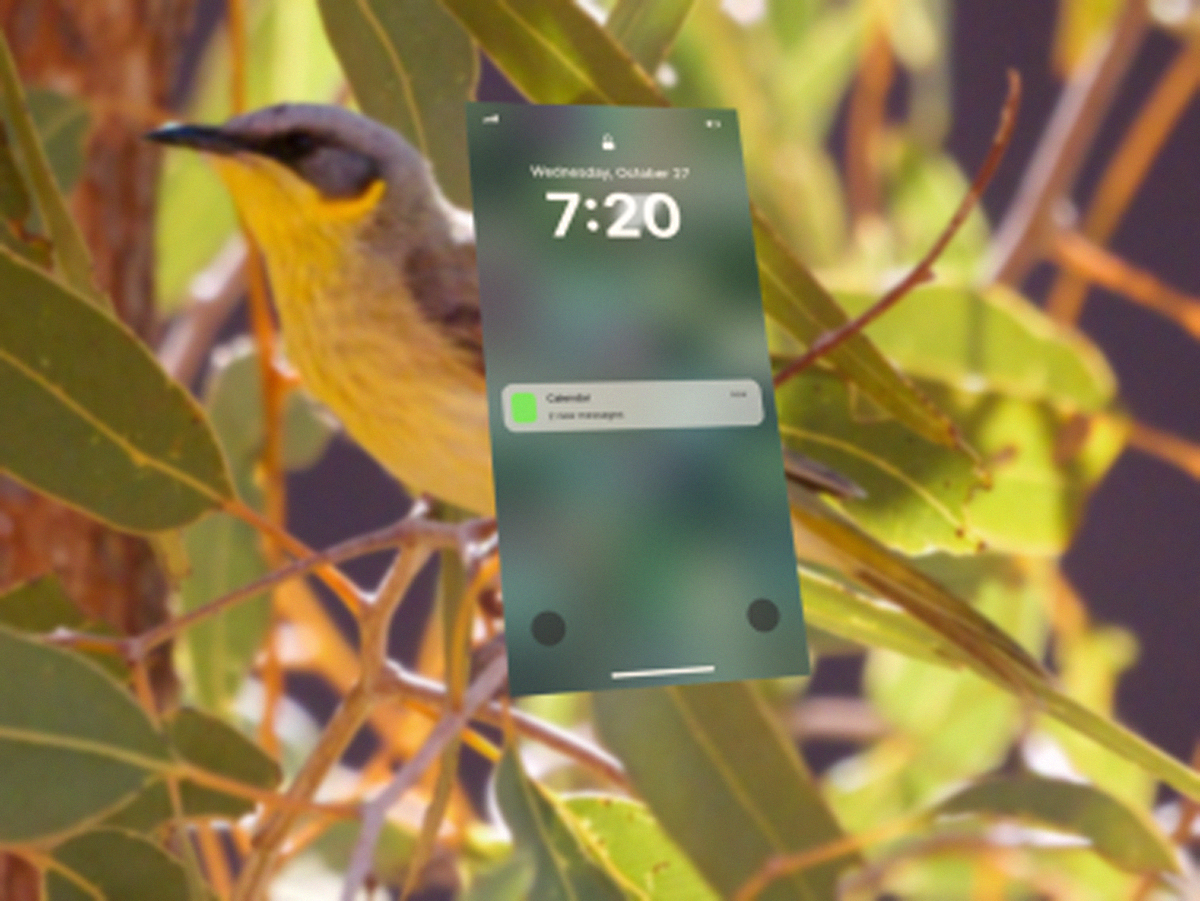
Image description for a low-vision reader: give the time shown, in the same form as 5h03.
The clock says 7h20
